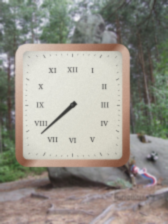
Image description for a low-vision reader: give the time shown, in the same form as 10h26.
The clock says 7h38
